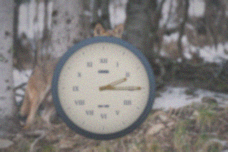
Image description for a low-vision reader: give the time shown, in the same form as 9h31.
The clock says 2h15
